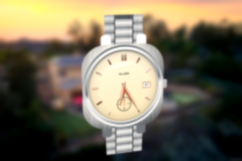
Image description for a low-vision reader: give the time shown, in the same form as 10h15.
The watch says 6h25
